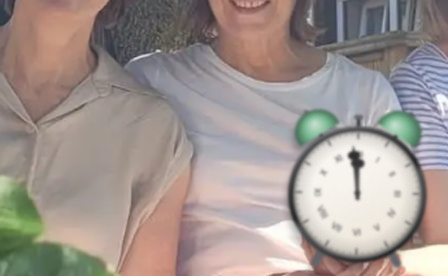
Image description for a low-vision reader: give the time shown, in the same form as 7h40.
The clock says 11h59
